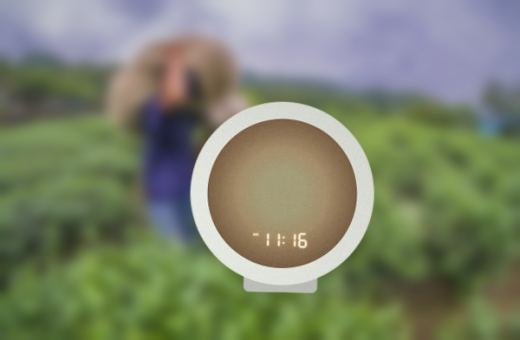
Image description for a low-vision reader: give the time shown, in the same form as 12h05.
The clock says 11h16
